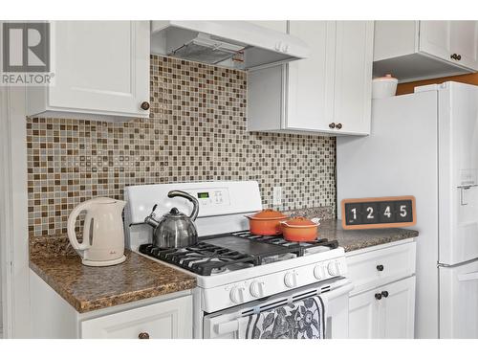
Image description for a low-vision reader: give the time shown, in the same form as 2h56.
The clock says 12h45
